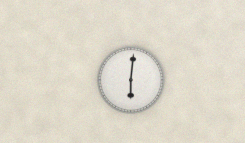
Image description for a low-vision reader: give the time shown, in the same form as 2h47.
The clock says 6h01
